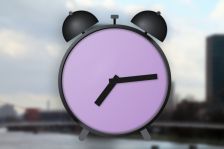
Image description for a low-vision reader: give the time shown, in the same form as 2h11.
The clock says 7h14
